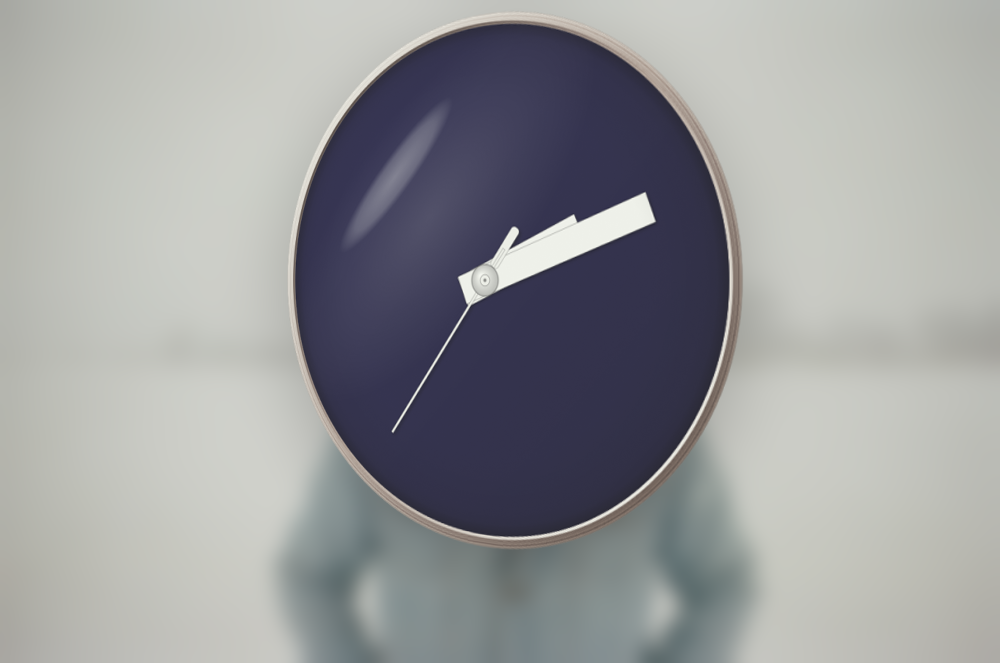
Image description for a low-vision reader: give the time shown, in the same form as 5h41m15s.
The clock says 2h11m36s
